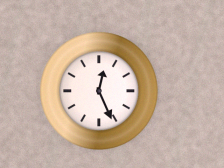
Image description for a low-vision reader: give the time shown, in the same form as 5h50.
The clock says 12h26
